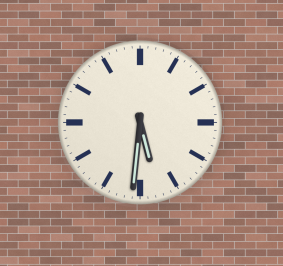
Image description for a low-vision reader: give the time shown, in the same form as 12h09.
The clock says 5h31
